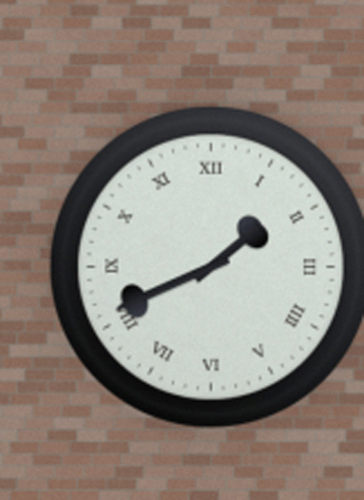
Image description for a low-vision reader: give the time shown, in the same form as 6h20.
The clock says 1h41
